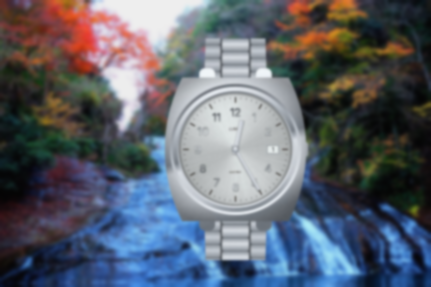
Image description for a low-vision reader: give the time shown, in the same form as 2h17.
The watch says 12h25
